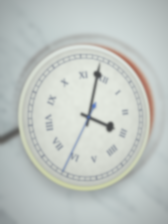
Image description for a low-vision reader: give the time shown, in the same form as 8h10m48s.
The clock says 2h58m31s
